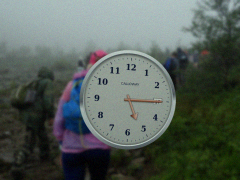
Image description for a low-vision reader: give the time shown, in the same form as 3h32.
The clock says 5h15
